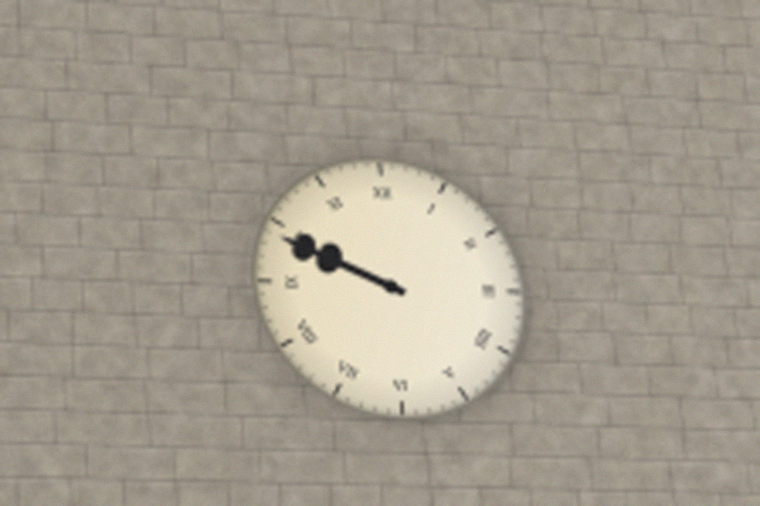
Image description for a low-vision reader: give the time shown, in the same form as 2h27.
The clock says 9h49
